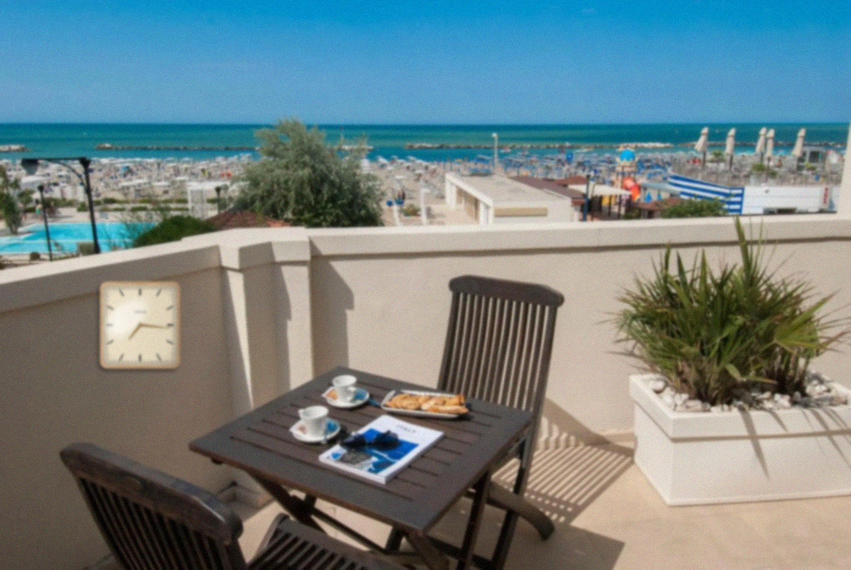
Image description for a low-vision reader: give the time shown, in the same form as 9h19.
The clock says 7h16
